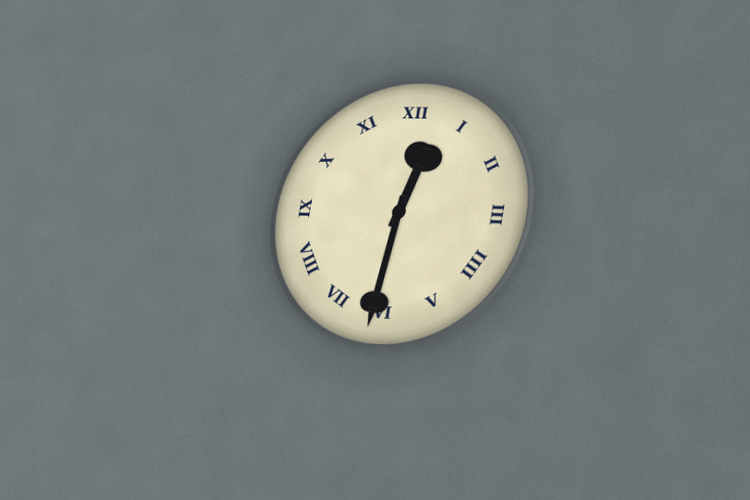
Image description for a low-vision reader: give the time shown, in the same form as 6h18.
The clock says 12h31
